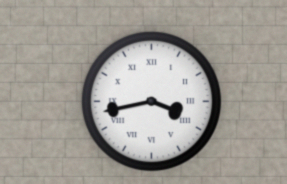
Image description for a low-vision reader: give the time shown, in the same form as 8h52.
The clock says 3h43
